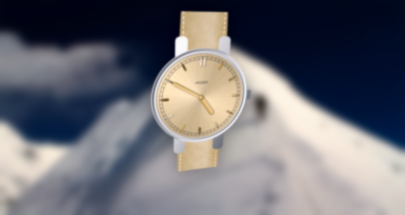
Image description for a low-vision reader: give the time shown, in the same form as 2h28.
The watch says 4h50
